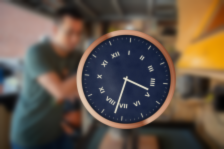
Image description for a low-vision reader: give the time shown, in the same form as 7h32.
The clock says 4h37
